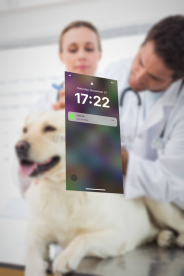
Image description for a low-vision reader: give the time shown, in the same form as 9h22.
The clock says 17h22
